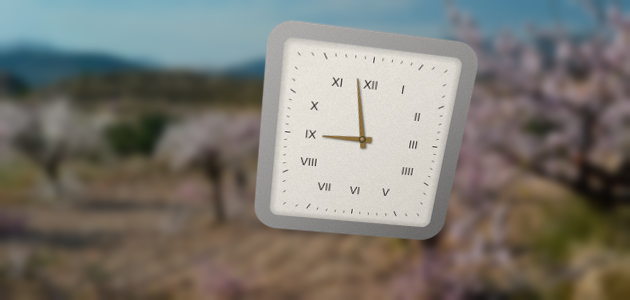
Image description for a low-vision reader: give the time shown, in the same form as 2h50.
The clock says 8h58
